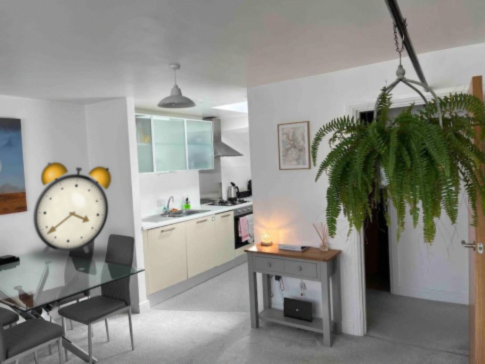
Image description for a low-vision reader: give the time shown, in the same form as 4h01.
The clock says 3h38
